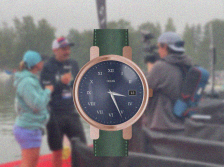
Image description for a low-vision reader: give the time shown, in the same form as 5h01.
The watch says 3h26
